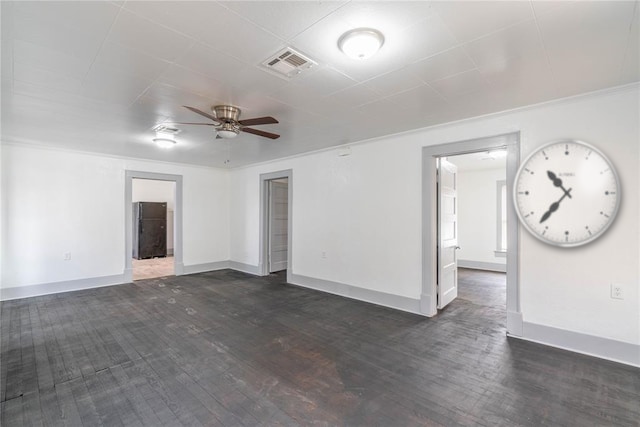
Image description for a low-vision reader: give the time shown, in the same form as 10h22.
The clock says 10h37
